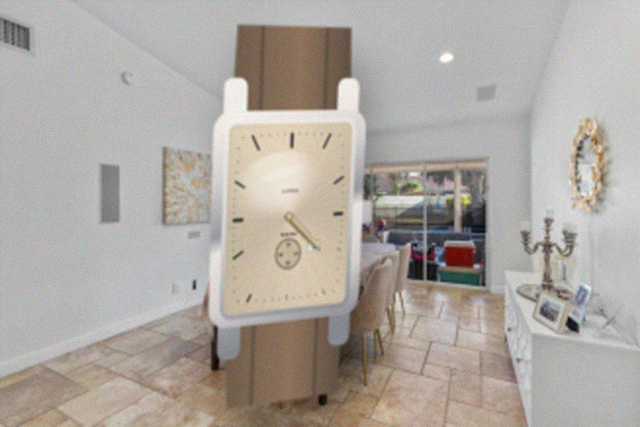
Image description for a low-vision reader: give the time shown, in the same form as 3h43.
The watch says 4h22
